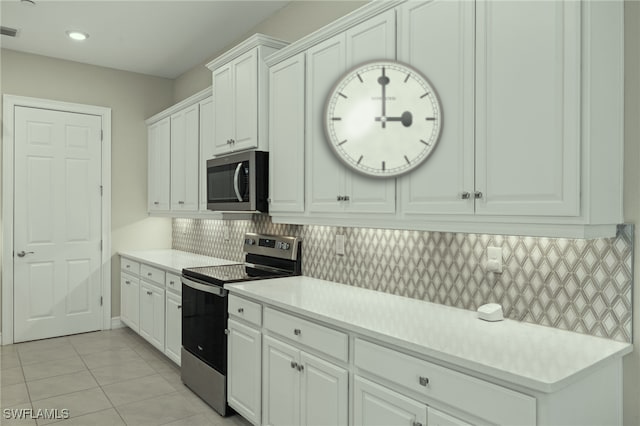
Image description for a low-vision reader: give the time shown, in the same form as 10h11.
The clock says 3h00
